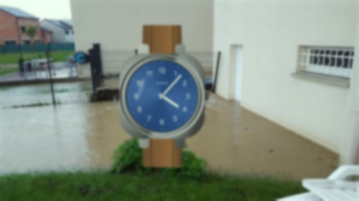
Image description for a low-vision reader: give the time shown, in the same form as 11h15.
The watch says 4h07
